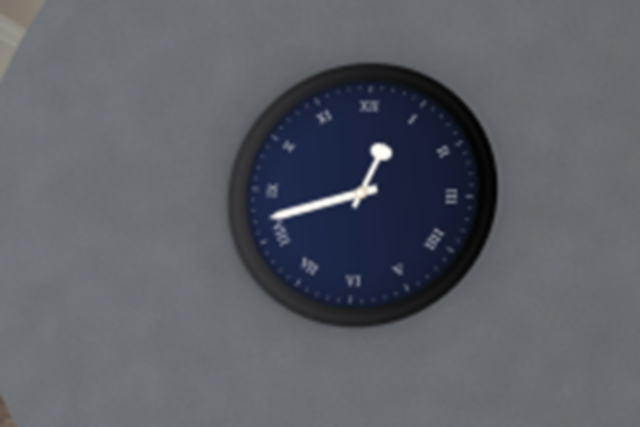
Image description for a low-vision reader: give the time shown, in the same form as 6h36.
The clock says 12h42
